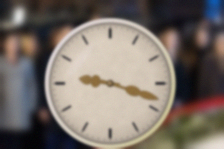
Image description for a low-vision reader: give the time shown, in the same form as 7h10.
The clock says 9h18
